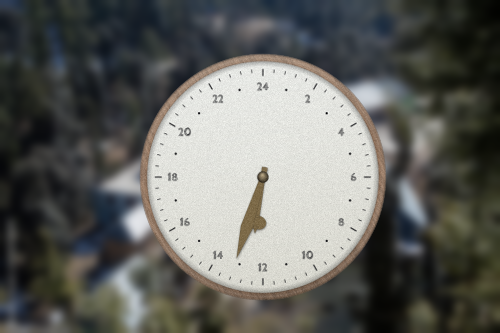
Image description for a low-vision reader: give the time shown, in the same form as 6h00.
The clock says 12h33
